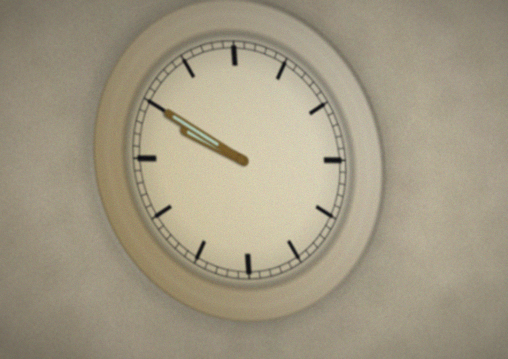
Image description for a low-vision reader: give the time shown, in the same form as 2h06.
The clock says 9h50
